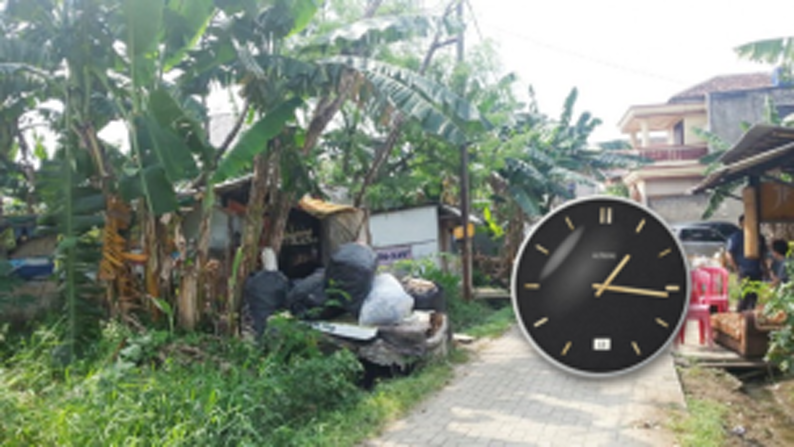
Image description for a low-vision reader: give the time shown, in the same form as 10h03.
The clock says 1h16
